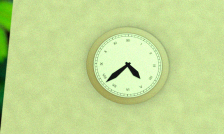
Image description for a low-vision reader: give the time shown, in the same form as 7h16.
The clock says 4h38
